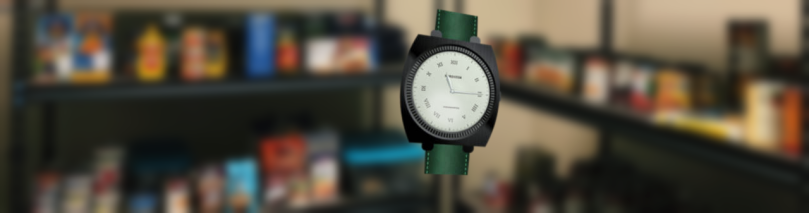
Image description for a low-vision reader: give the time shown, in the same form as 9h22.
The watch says 11h15
